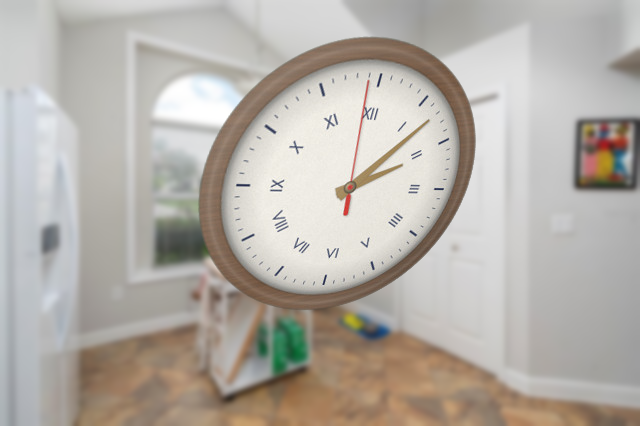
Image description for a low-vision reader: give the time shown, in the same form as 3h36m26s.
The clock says 2h06m59s
